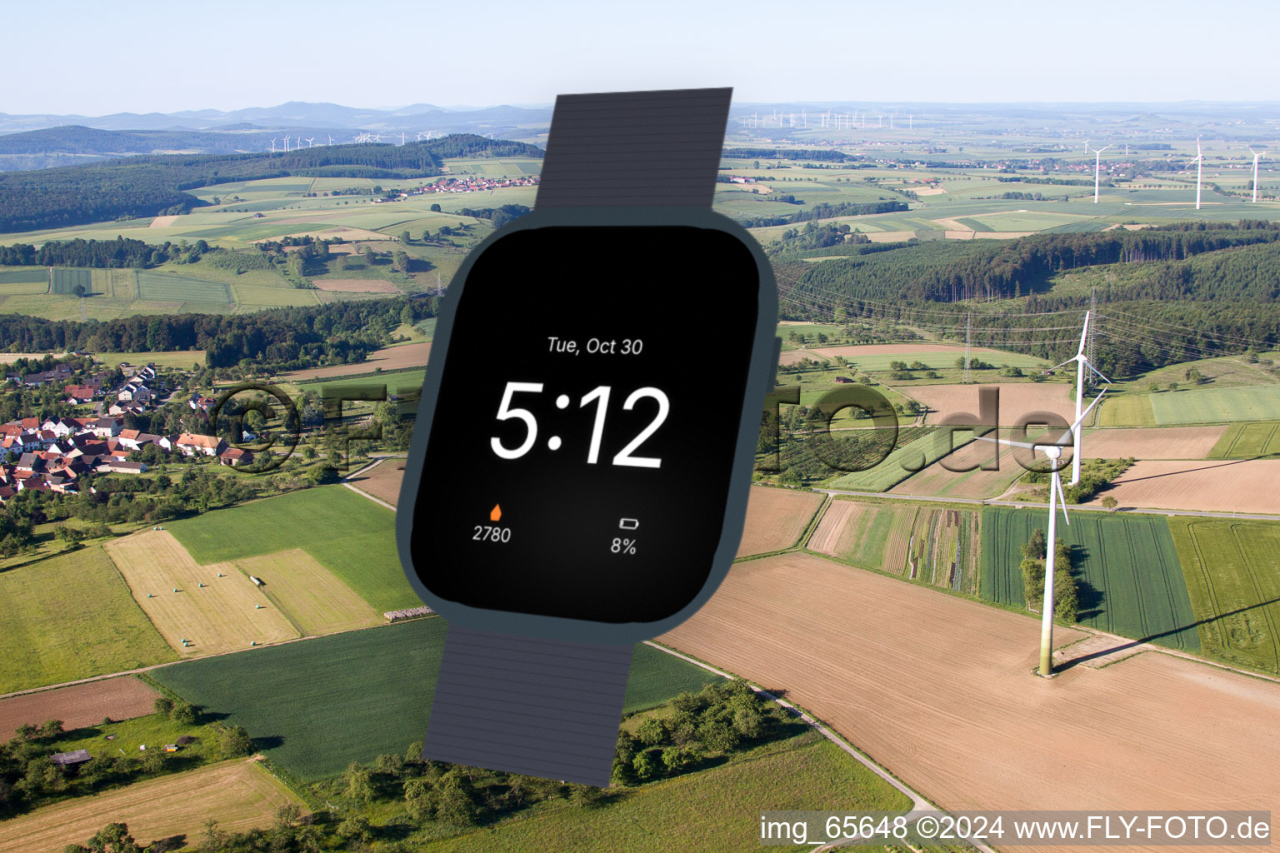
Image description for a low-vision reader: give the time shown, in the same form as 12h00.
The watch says 5h12
